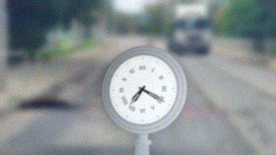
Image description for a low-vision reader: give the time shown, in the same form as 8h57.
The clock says 7h20
